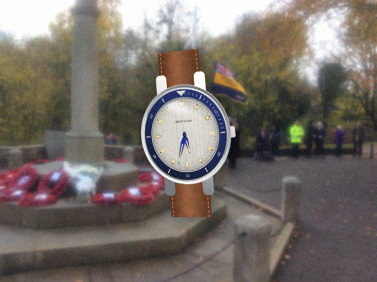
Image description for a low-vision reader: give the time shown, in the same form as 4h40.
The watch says 5h33
